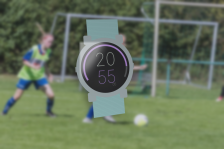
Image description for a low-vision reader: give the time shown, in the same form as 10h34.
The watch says 20h55
